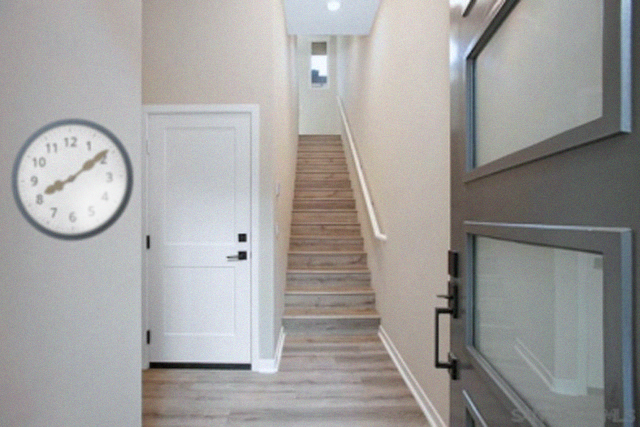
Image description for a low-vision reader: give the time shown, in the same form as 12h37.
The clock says 8h09
